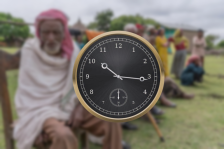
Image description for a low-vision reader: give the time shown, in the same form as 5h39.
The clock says 10h16
